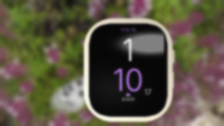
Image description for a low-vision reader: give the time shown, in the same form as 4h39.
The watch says 1h10
